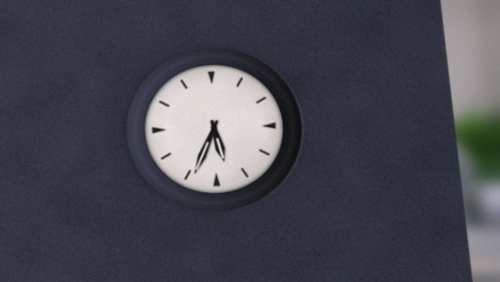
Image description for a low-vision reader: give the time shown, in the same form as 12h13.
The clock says 5h34
